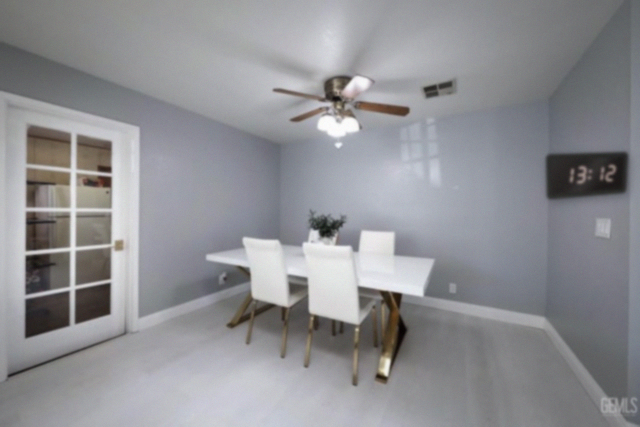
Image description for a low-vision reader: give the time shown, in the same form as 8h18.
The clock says 13h12
